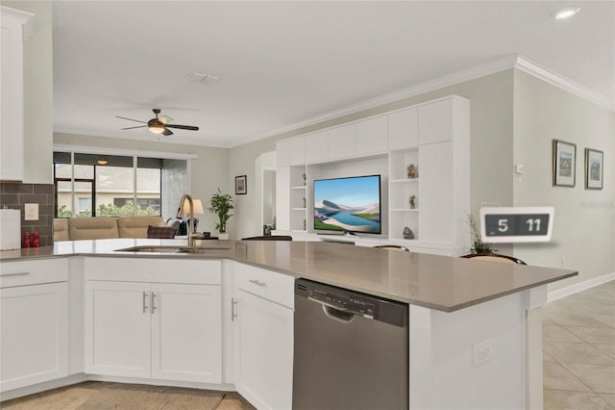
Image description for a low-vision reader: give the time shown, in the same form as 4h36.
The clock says 5h11
